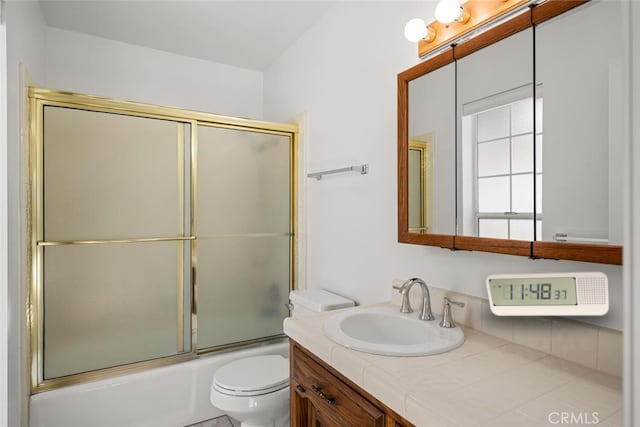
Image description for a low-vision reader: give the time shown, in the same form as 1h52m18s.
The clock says 11h48m37s
